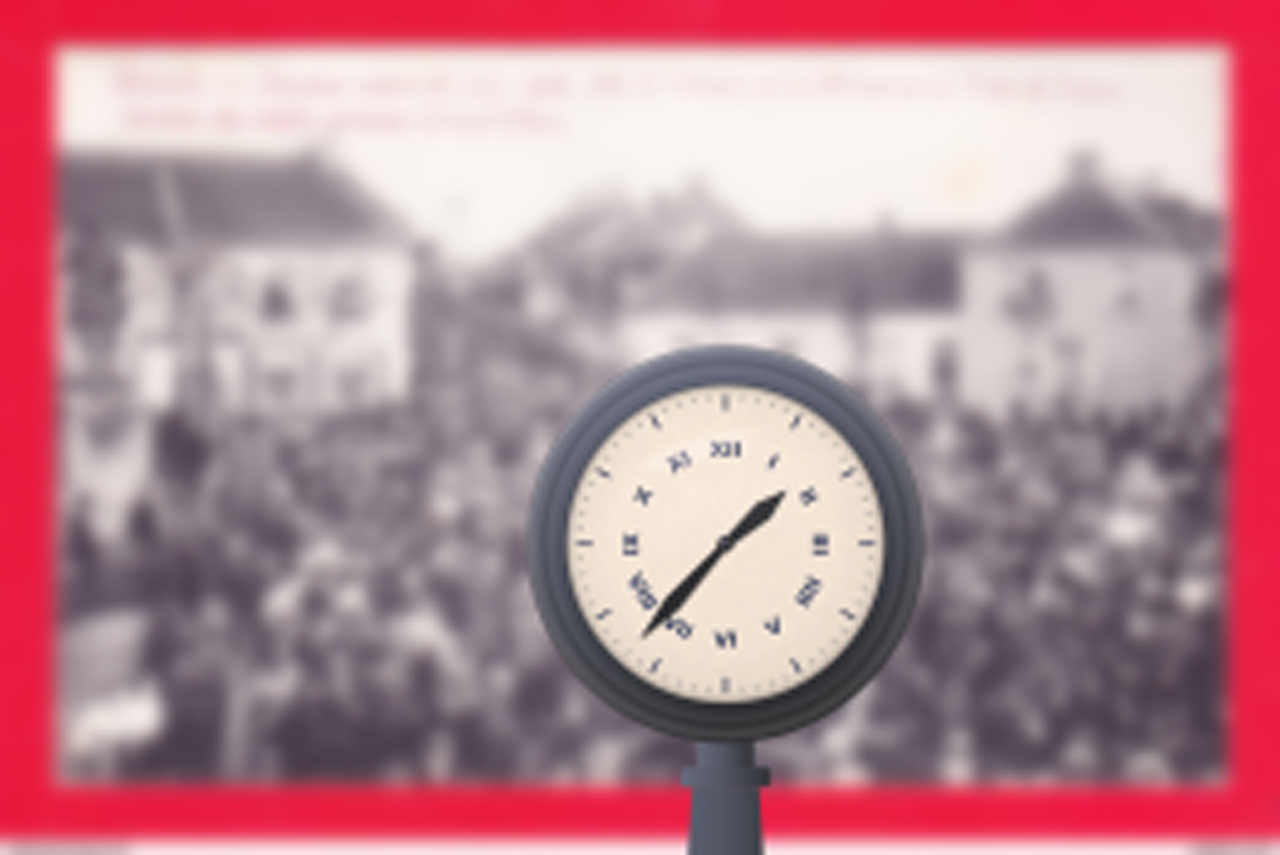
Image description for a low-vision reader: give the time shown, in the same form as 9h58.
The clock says 1h37
